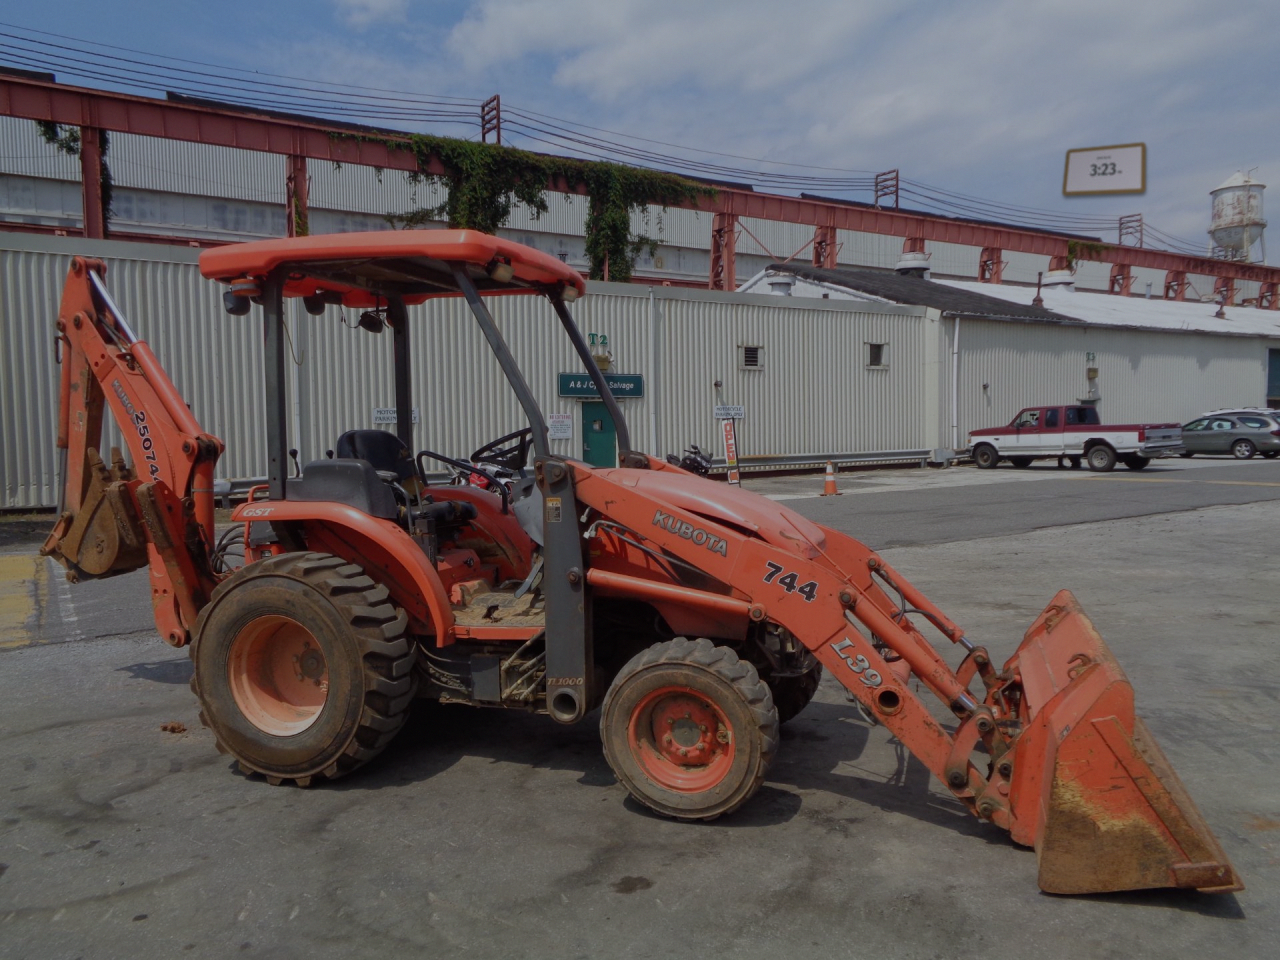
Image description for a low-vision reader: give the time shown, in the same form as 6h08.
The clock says 3h23
